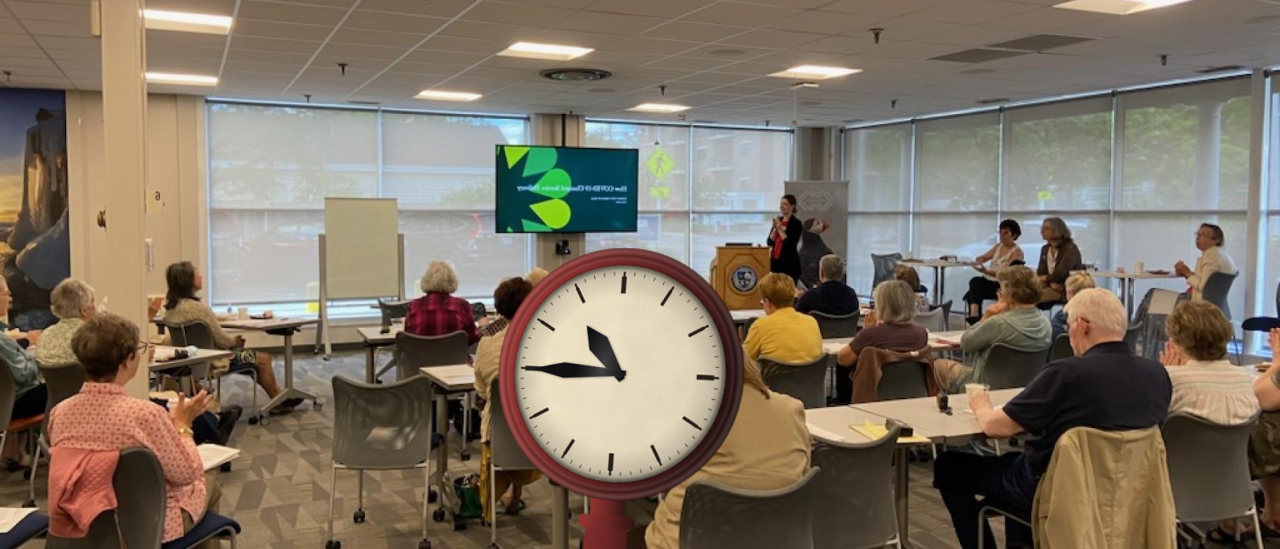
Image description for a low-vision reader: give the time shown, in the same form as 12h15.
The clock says 10h45
